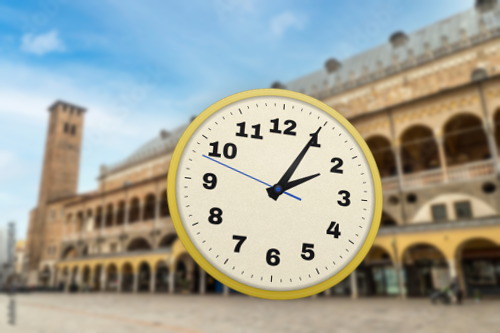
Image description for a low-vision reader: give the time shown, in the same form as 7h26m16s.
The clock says 2h04m48s
